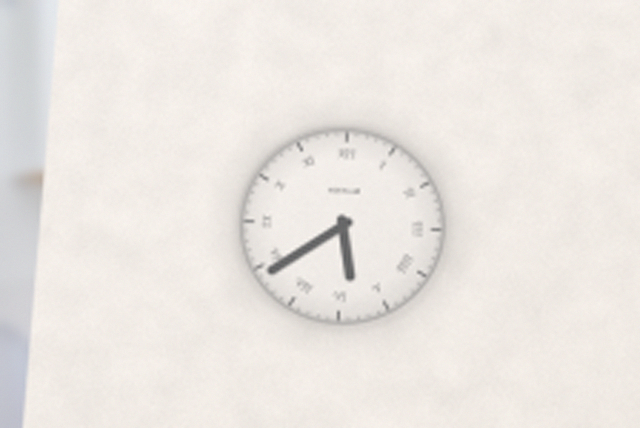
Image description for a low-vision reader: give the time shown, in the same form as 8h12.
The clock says 5h39
